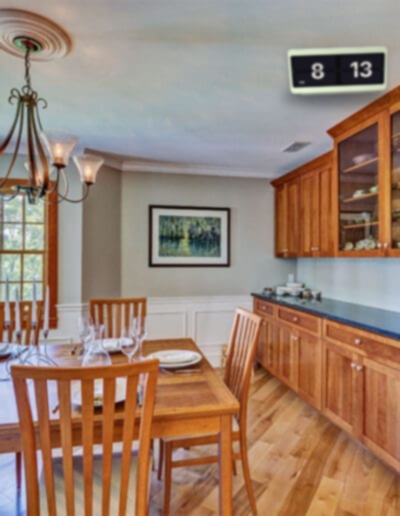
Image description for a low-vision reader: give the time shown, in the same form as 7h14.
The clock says 8h13
